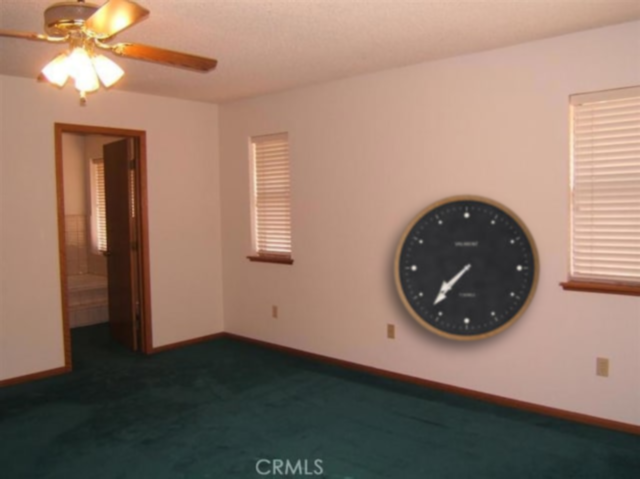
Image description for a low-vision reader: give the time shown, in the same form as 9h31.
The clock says 7h37
